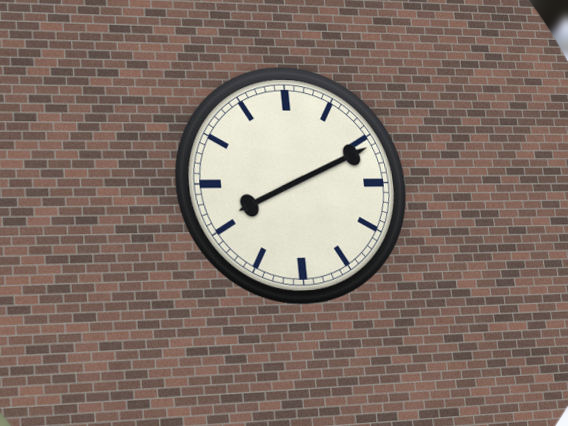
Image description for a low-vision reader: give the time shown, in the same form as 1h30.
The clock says 8h11
